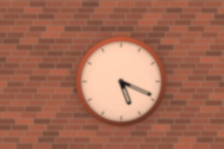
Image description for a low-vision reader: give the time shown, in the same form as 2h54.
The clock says 5h19
